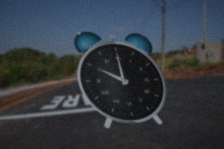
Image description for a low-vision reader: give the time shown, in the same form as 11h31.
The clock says 10h00
